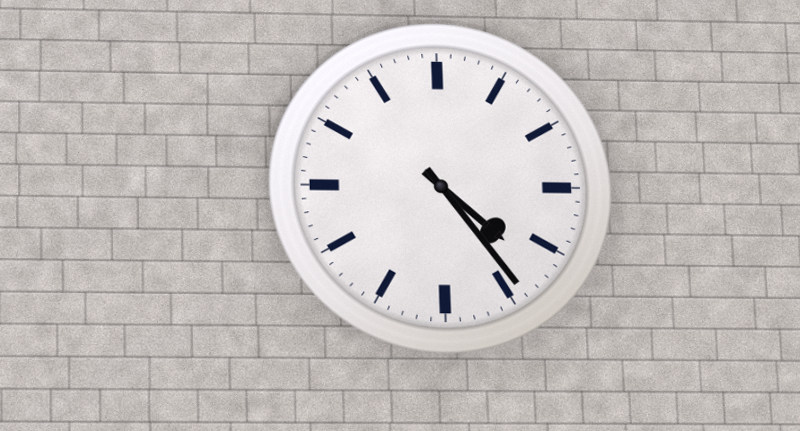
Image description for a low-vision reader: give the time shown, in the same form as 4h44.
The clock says 4h24
